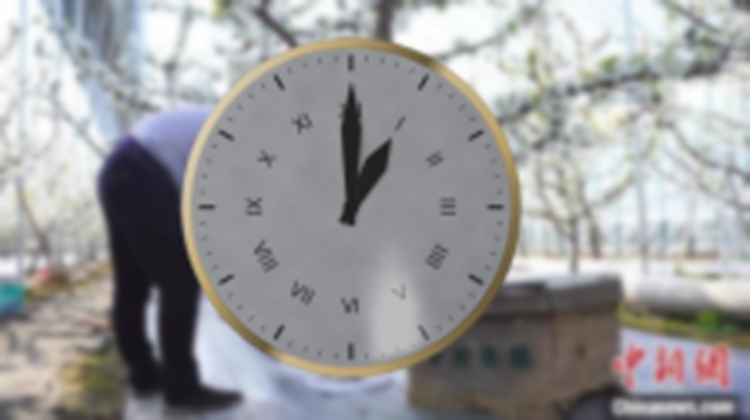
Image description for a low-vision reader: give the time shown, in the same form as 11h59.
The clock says 1h00
